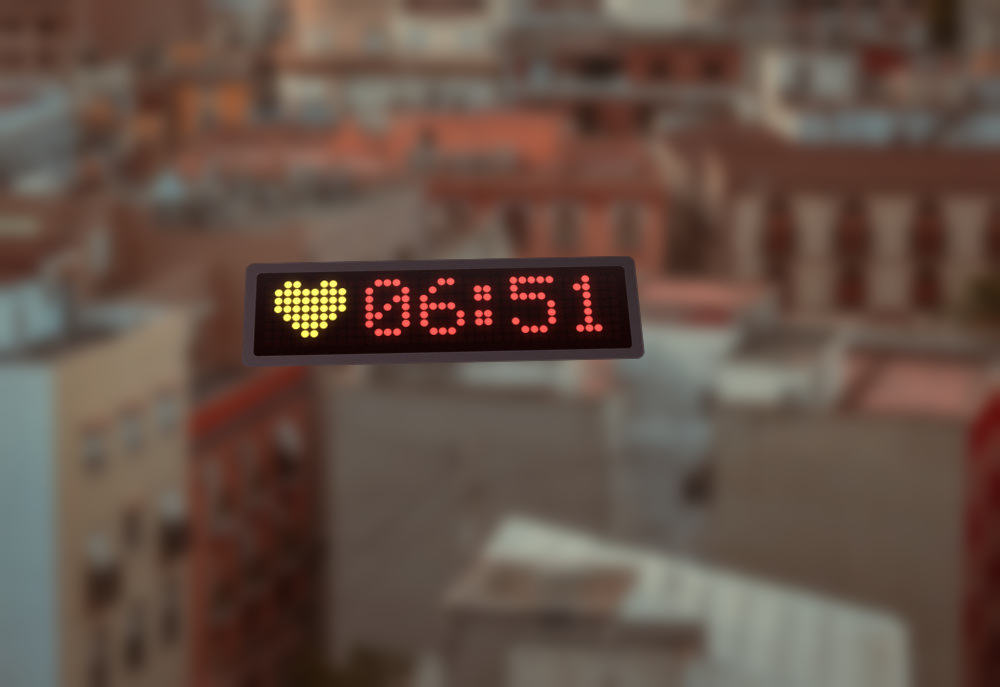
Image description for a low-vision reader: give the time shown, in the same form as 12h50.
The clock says 6h51
